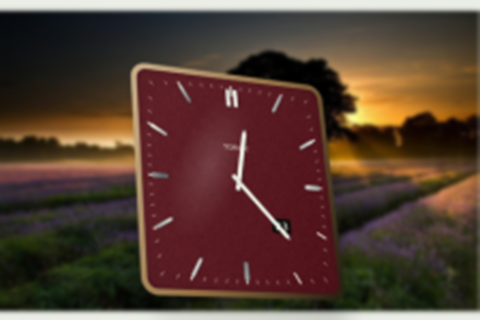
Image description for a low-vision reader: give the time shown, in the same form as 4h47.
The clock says 12h23
